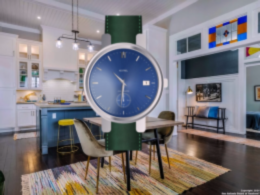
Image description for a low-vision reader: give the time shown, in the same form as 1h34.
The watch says 10h31
